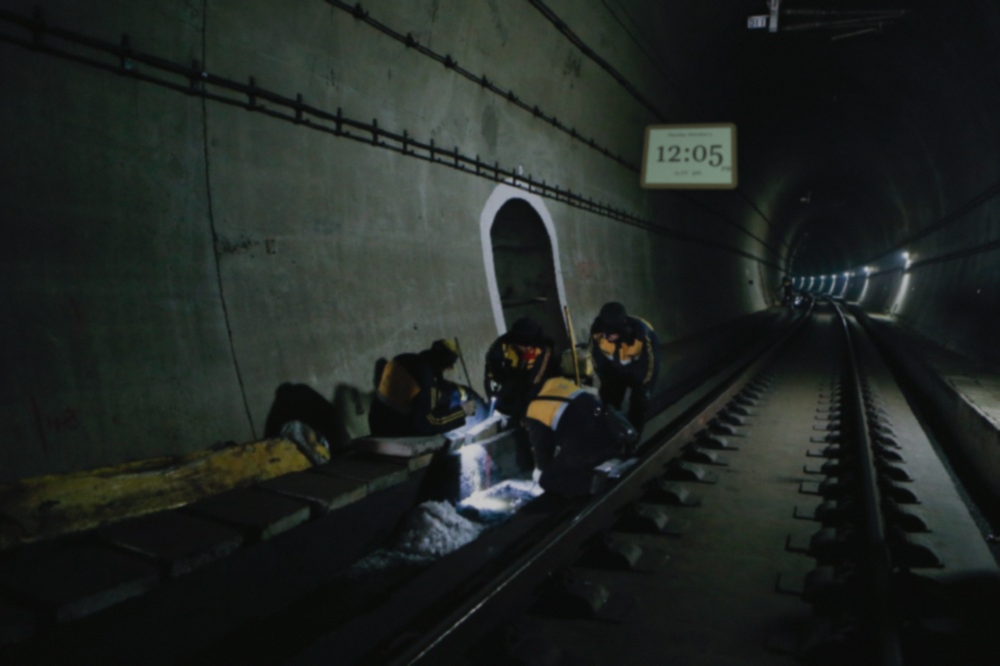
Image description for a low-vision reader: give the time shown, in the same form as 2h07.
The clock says 12h05
